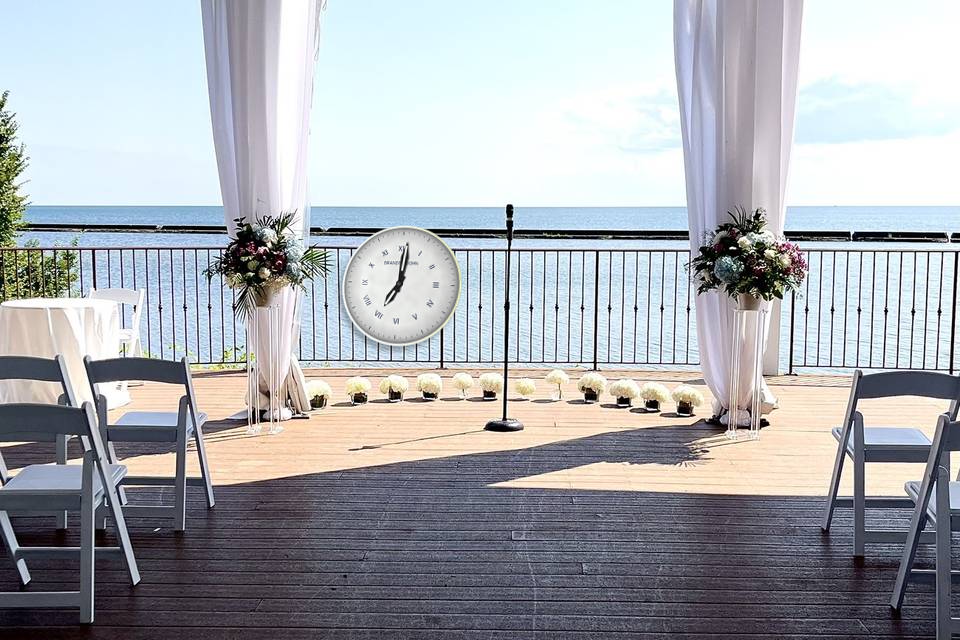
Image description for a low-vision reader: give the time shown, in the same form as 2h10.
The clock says 7h01
